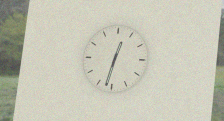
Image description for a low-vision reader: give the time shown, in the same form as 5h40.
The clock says 12h32
